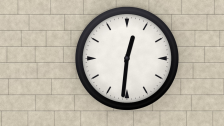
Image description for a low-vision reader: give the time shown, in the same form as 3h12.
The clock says 12h31
